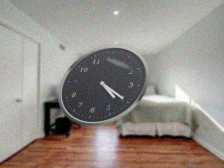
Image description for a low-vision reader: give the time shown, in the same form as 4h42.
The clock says 4h20
